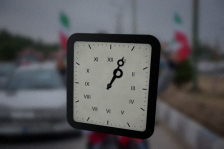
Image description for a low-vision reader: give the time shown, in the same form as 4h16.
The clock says 1h04
